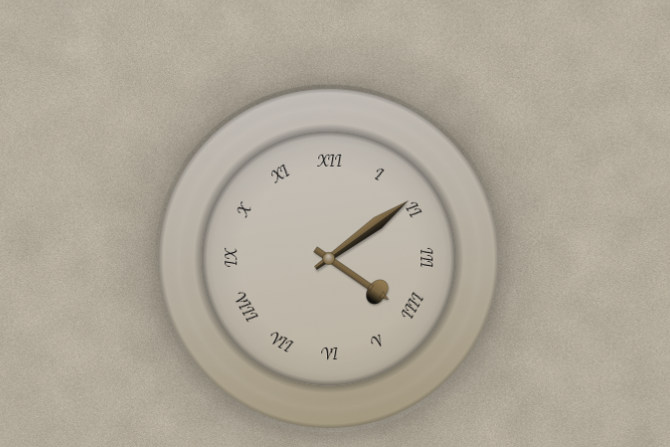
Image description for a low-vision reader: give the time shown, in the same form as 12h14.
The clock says 4h09
